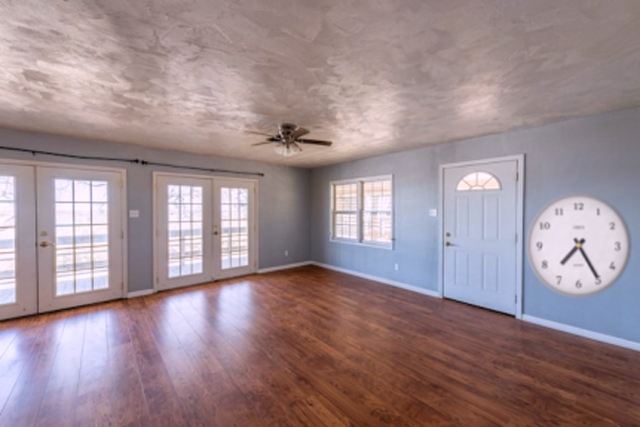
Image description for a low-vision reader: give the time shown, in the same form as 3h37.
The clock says 7h25
